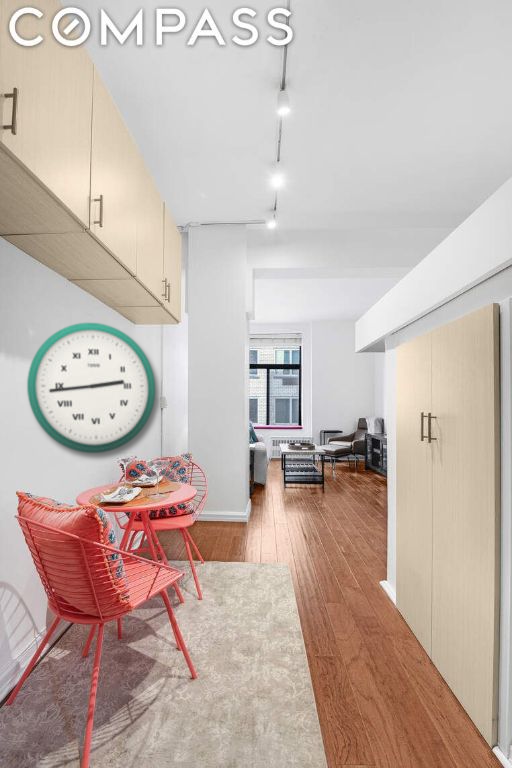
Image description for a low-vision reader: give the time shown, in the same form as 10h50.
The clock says 2h44
